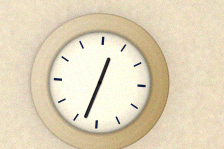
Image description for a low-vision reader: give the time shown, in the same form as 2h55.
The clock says 12h33
